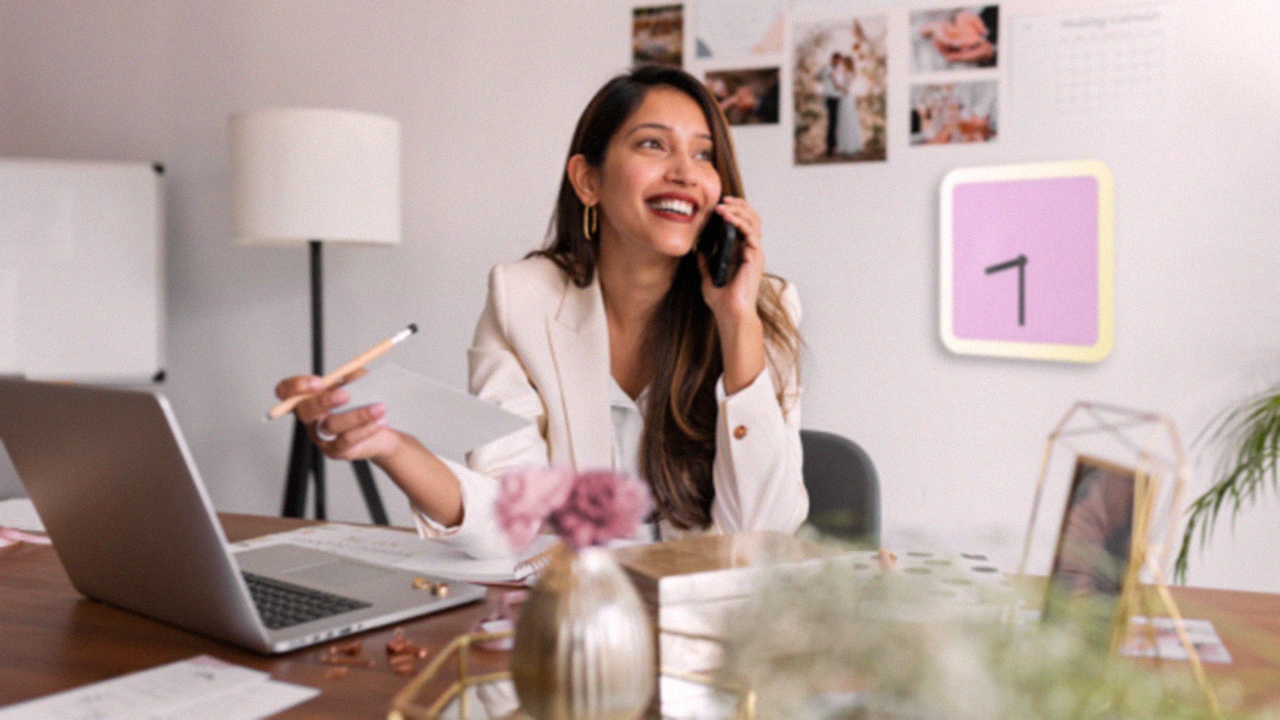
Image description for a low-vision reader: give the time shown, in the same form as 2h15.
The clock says 8h30
